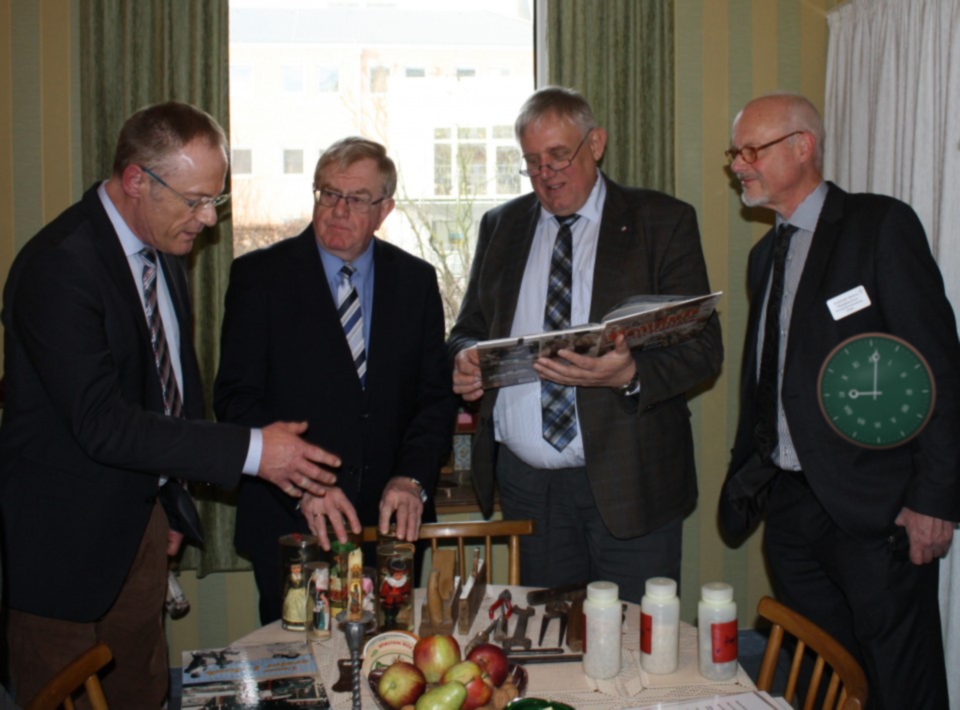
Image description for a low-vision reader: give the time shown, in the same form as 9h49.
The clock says 9h01
